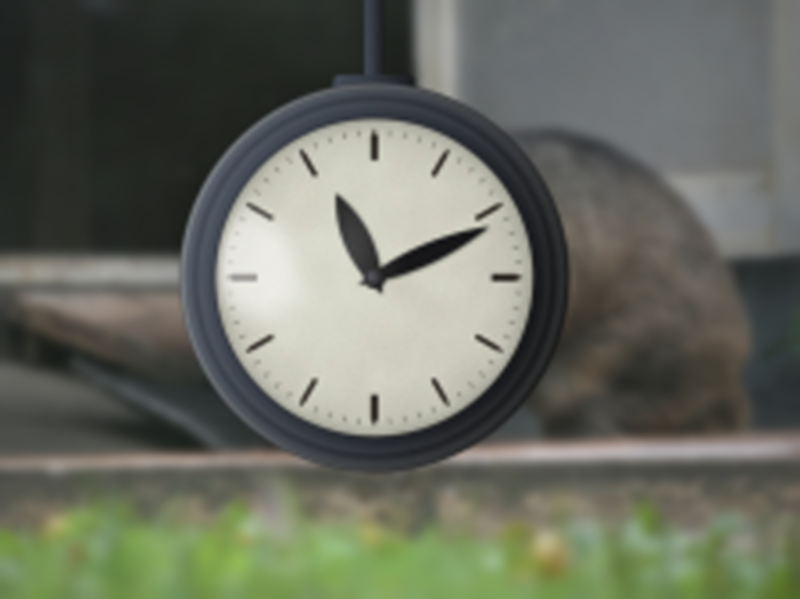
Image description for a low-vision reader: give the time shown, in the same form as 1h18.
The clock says 11h11
